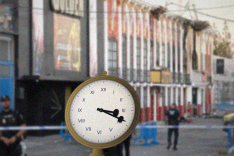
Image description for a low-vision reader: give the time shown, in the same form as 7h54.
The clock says 3h19
